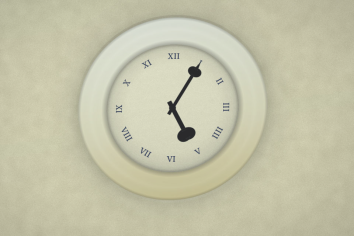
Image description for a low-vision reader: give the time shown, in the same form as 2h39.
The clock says 5h05
